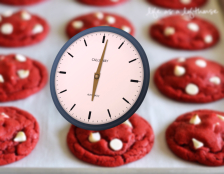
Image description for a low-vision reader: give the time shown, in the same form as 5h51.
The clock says 6h01
